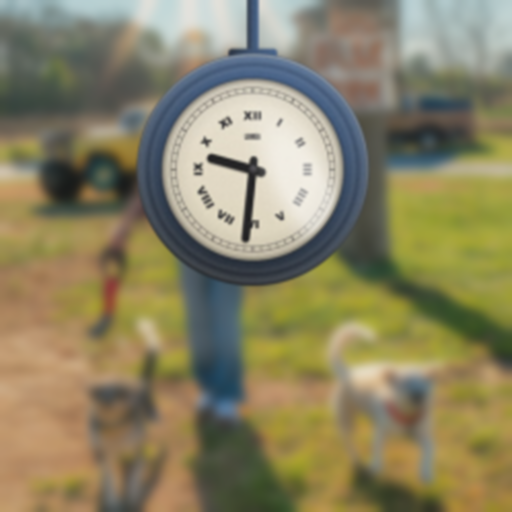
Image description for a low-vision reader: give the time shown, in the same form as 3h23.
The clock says 9h31
